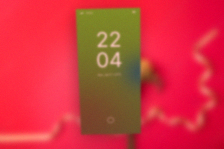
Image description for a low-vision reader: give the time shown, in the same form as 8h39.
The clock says 22h04
